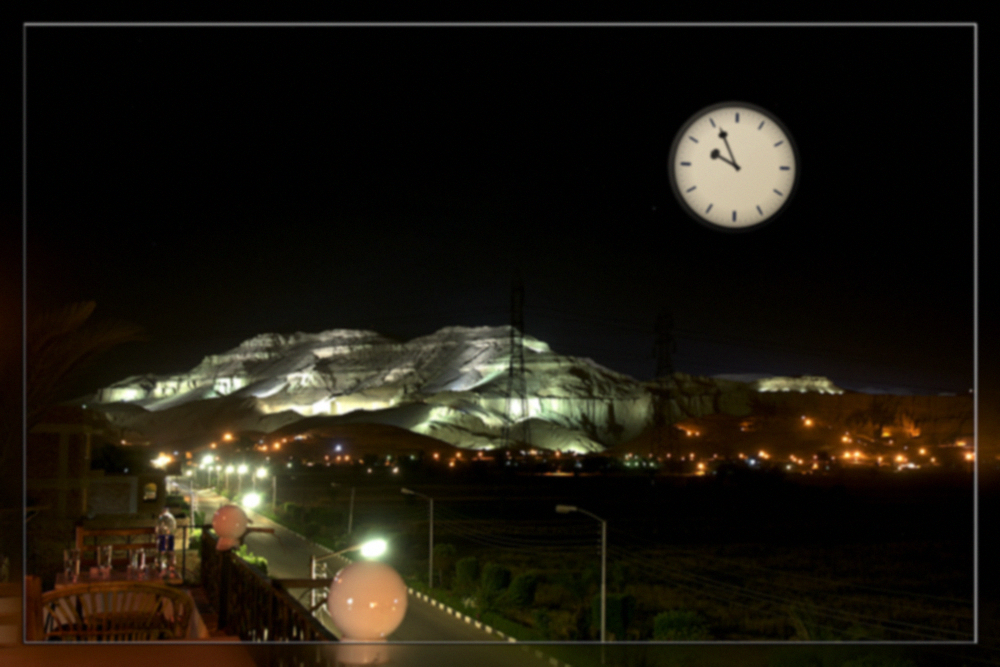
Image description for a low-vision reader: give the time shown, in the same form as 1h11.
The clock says 9h56
